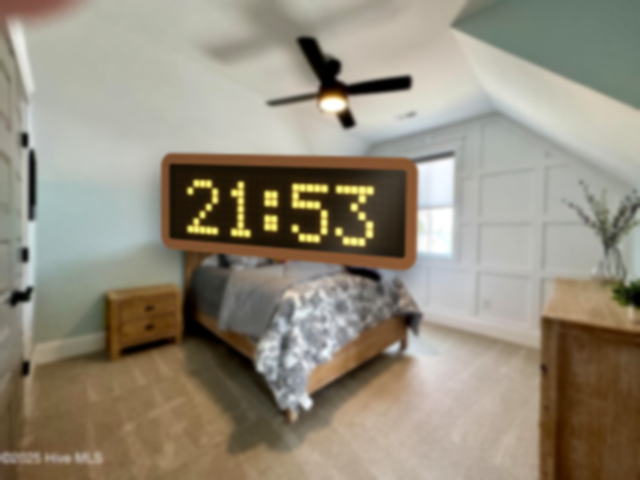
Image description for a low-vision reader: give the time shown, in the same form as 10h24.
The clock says 21h53
